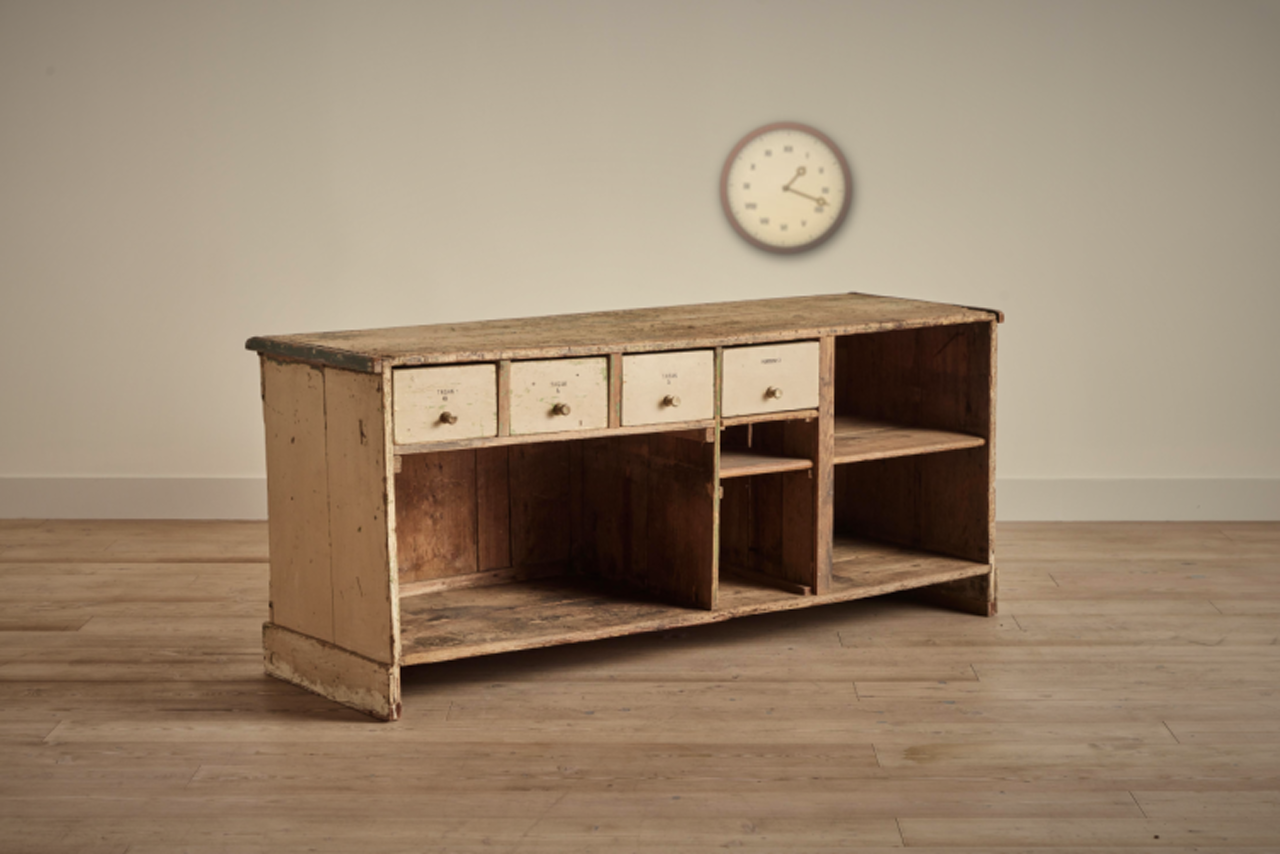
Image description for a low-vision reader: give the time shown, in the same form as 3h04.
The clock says 1h18
